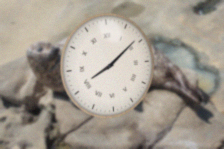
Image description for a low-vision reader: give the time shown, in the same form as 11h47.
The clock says 8h09
